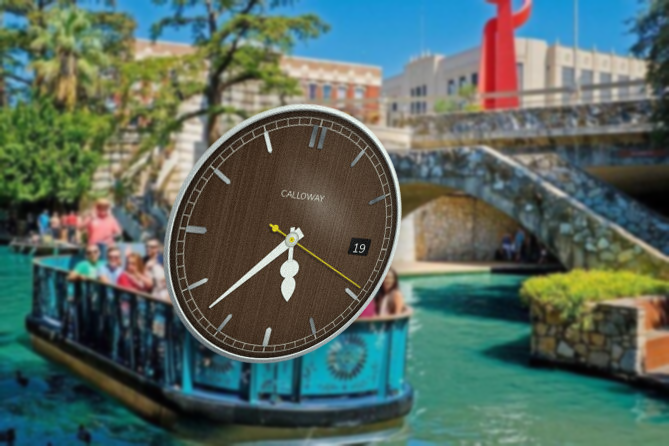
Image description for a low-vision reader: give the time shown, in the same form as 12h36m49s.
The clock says 5h37m19s
